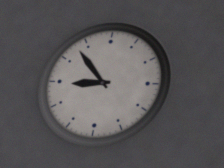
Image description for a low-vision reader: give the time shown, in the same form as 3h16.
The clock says 8h53
